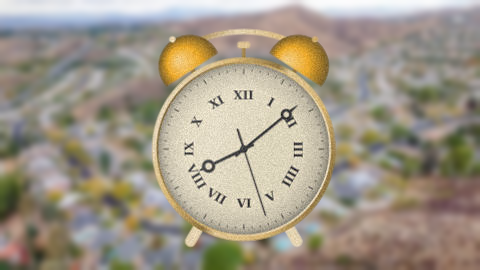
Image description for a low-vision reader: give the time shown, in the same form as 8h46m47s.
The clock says 8h08m27s
